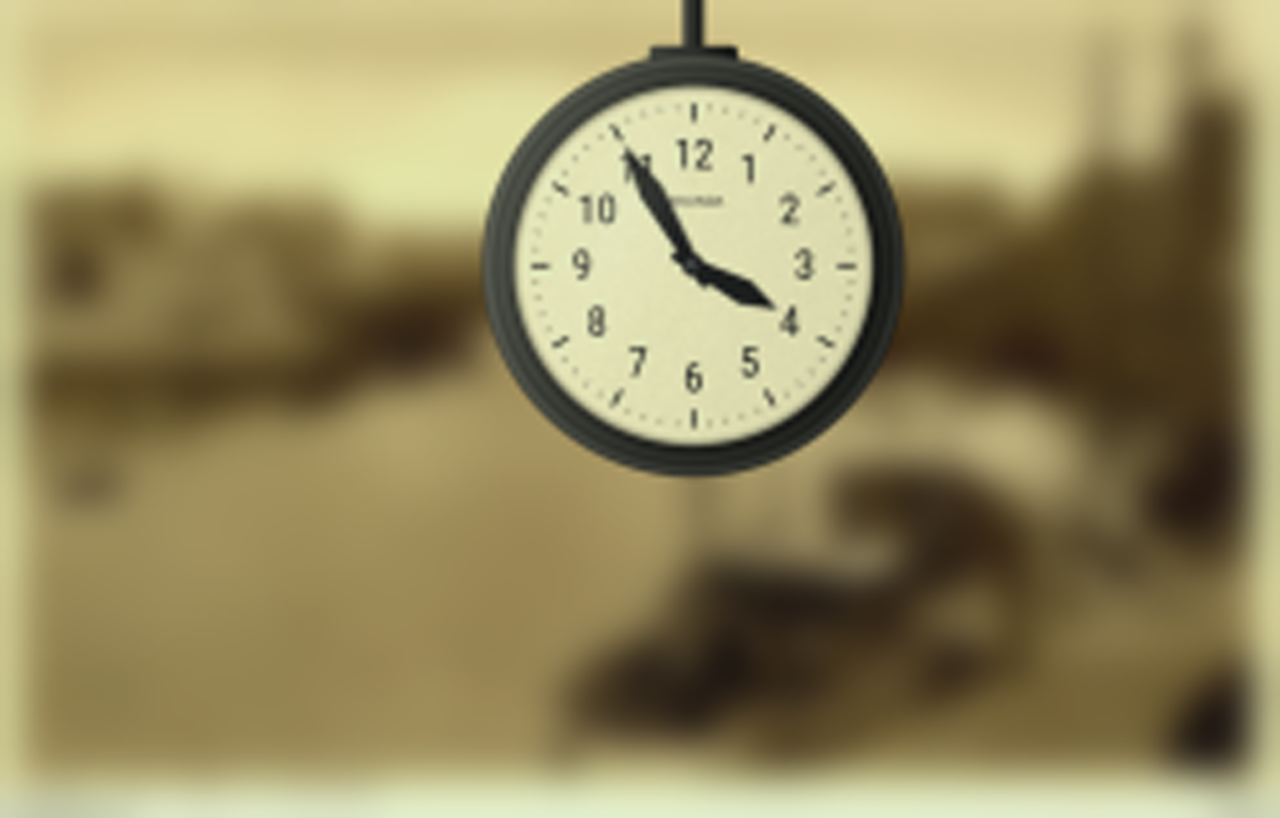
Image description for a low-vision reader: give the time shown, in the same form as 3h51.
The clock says 3h55
